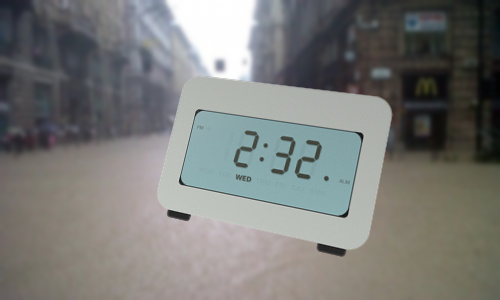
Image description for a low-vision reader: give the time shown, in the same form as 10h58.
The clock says 2h32
